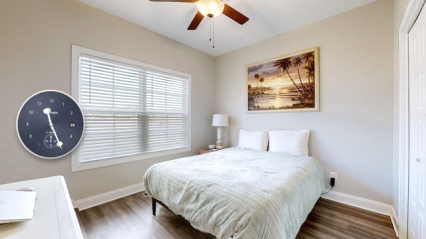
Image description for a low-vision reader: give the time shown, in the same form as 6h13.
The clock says 11h26
